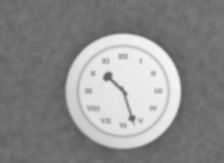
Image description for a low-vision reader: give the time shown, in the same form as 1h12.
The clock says 10h27
